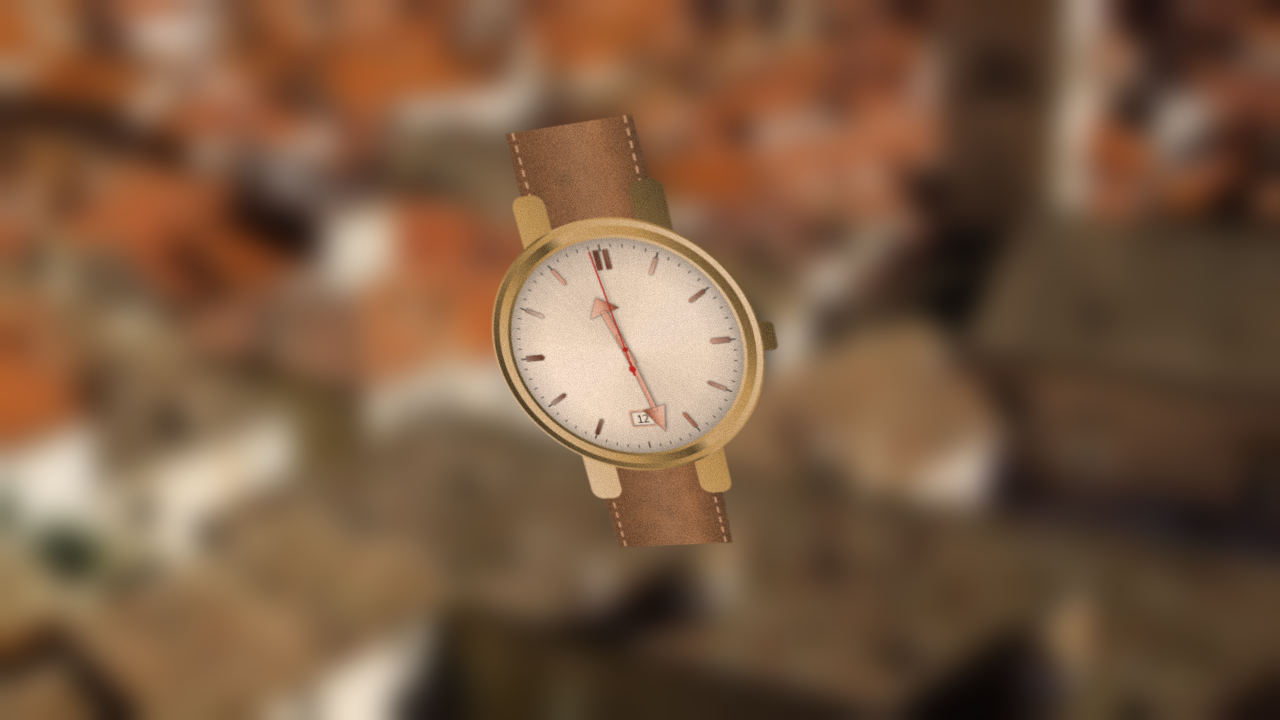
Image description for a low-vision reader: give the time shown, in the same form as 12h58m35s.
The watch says 11h27m59s
